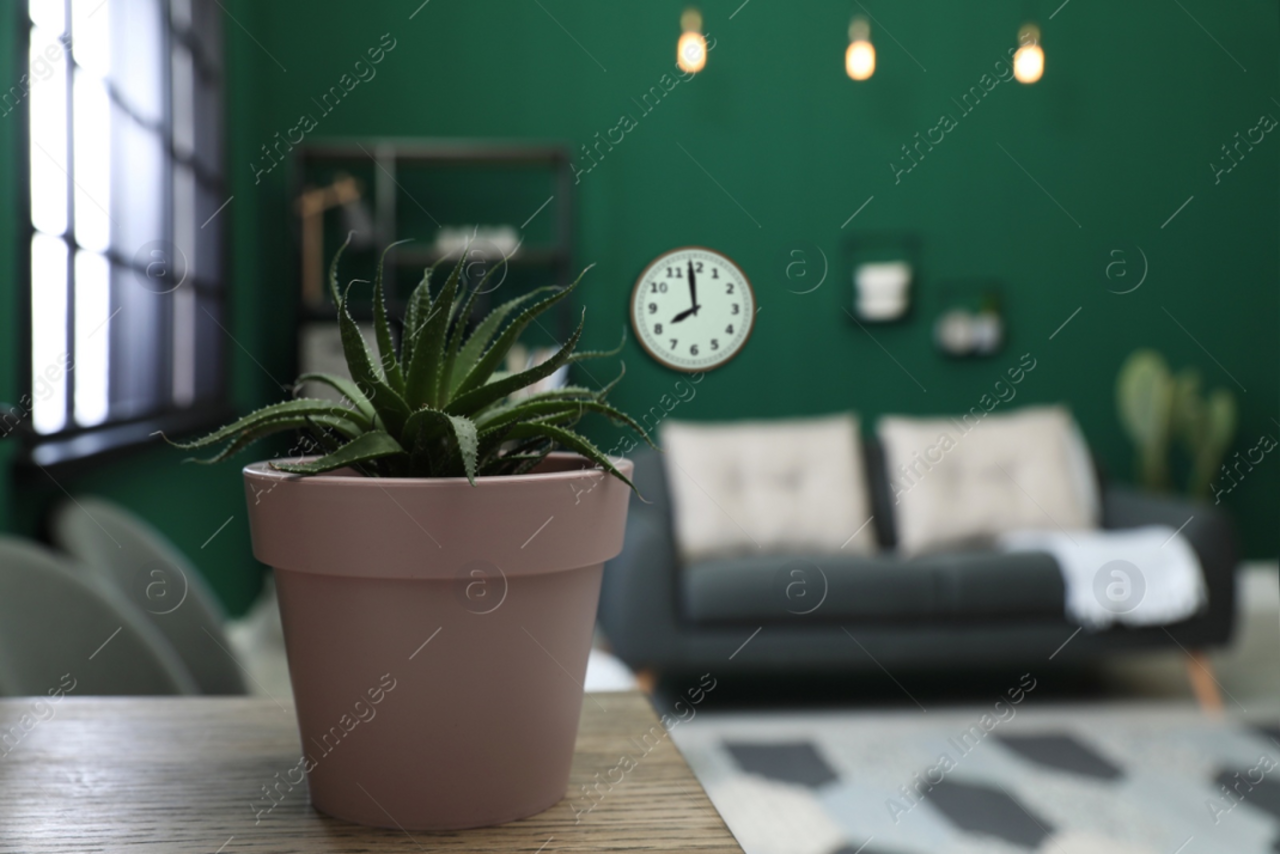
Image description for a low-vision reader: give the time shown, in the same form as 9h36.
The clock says 7h59
